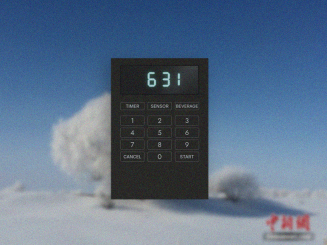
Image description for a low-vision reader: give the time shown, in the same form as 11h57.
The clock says 6h31
